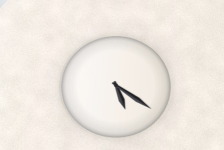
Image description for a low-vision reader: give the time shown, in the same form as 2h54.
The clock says 5h21
